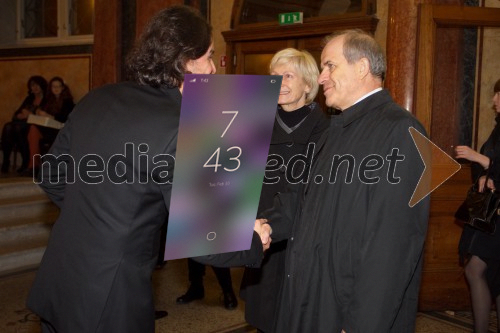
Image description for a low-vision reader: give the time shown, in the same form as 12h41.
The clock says 7h43
